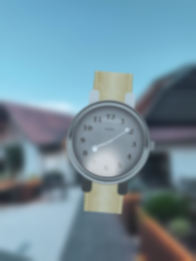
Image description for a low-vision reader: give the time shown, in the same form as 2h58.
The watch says 8h09
